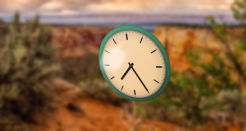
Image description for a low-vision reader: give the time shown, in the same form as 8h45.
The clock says 7h25
